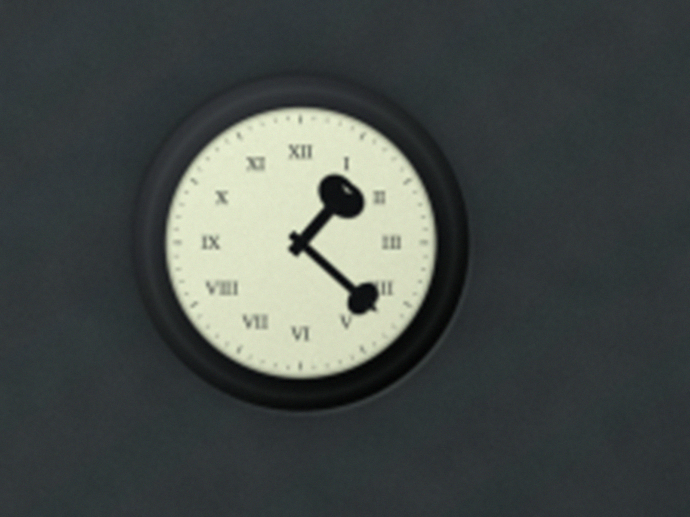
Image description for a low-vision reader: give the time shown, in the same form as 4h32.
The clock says 1h22
